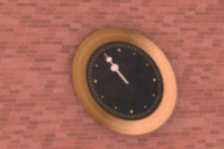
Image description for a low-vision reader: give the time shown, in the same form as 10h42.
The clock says 10h55
